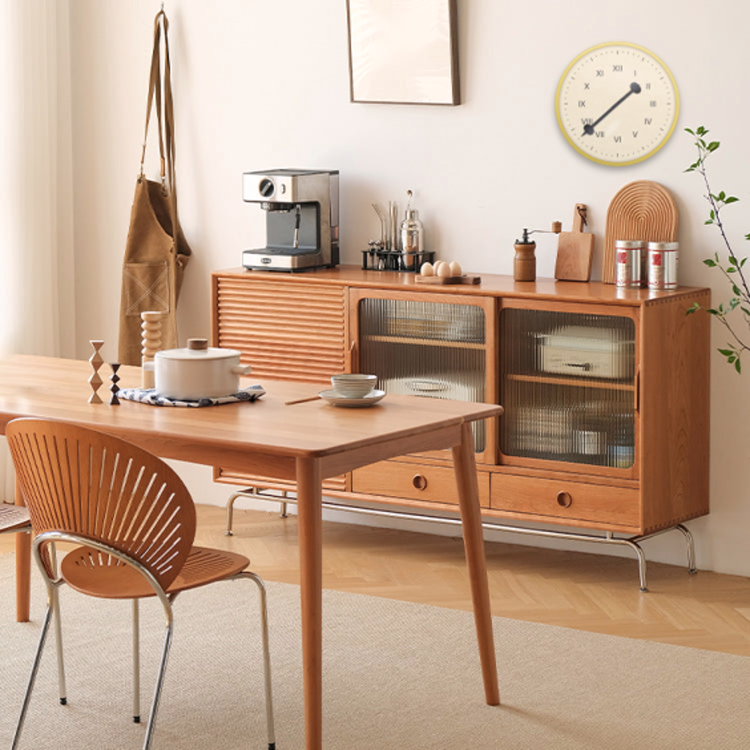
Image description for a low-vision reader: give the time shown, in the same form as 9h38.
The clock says 1h38
